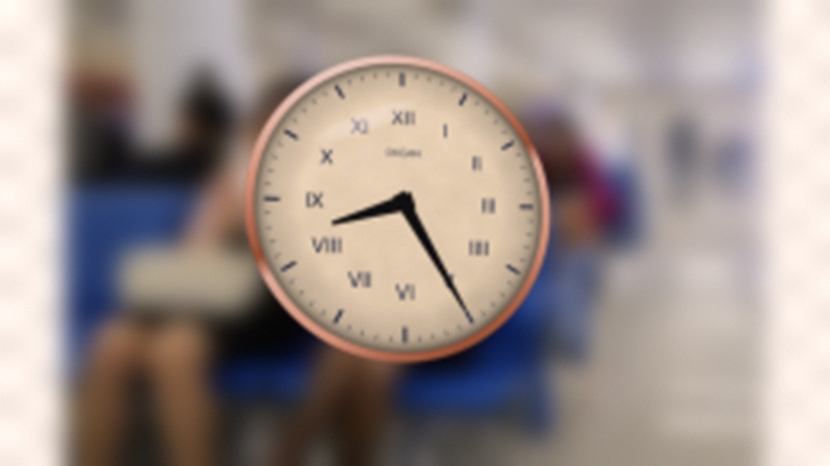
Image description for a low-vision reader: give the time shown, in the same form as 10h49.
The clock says 8h25
